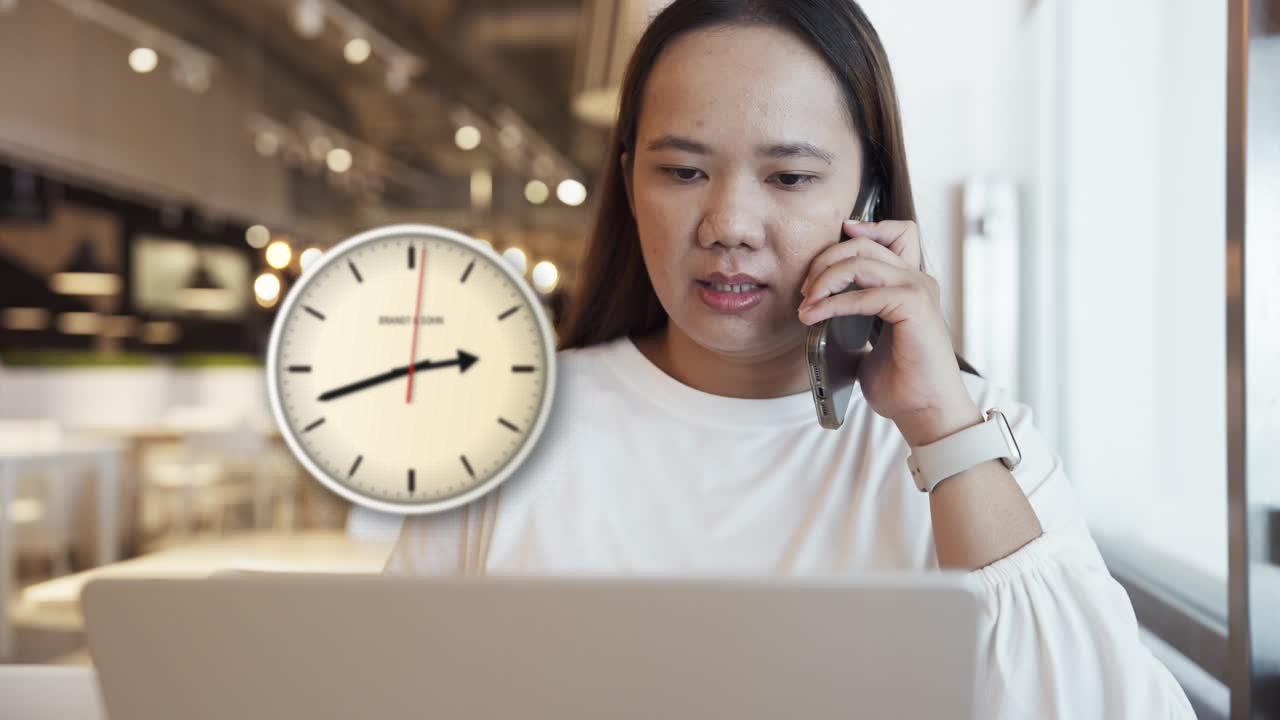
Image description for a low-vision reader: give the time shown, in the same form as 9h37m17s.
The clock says 2h42m01s
